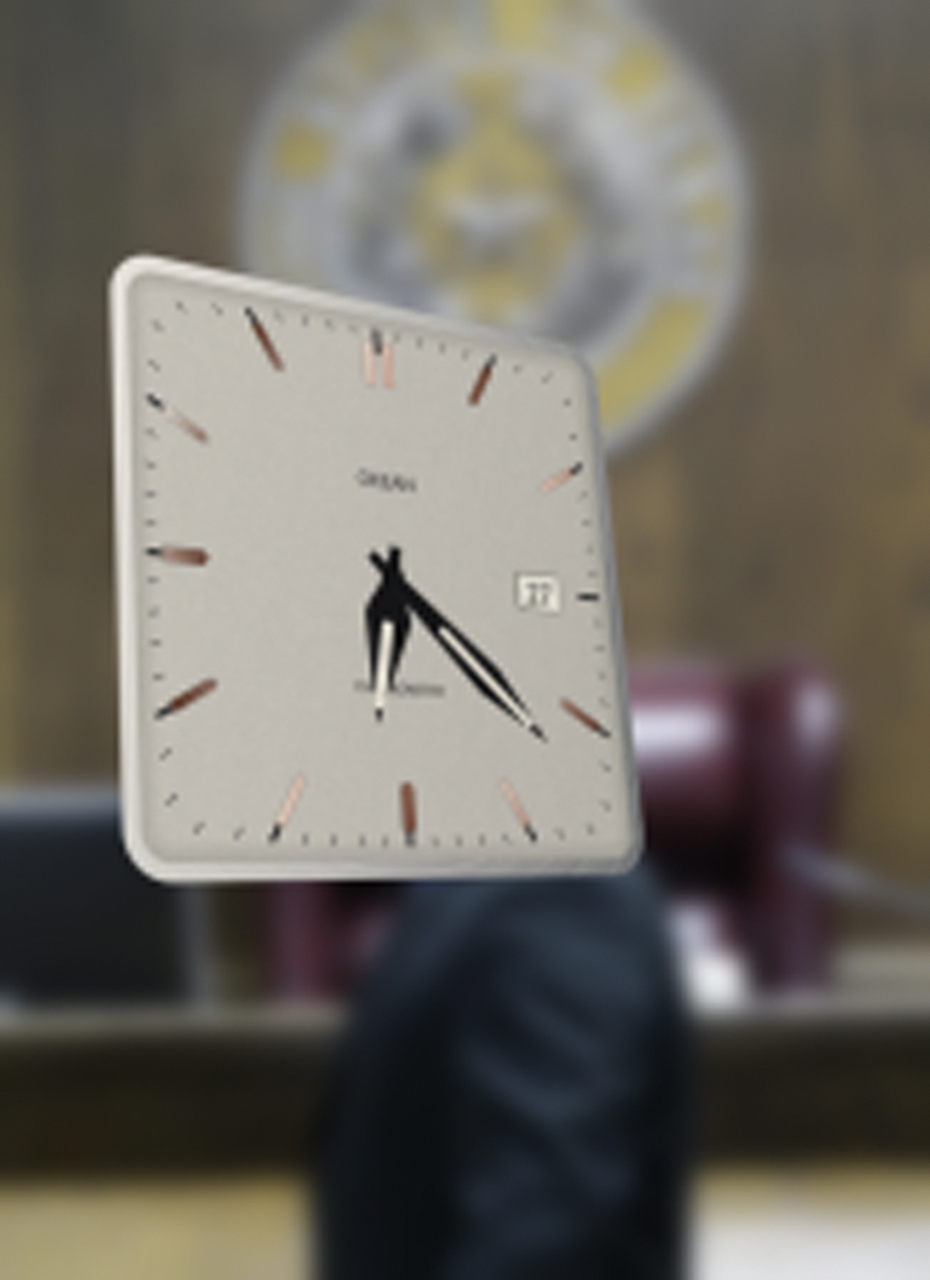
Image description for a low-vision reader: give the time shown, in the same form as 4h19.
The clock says 6h22
